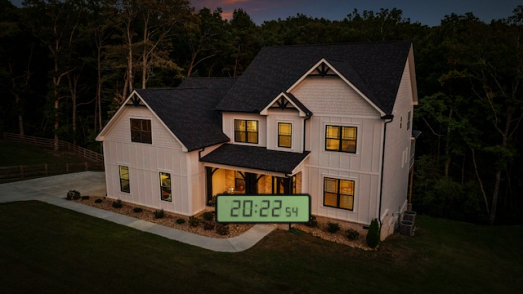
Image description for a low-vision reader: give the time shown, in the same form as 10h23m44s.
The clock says 20h22m54s
